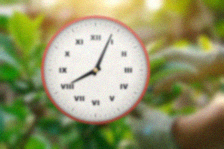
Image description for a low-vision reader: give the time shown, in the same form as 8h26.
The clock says 8h04
